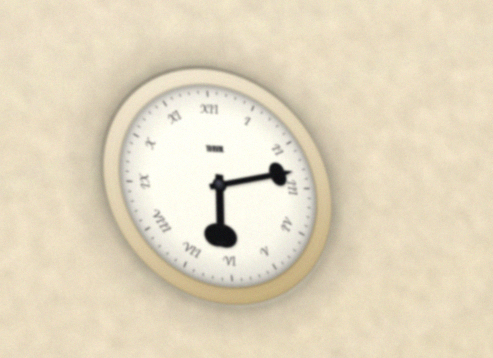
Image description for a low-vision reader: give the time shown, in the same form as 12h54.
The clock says 6h13
